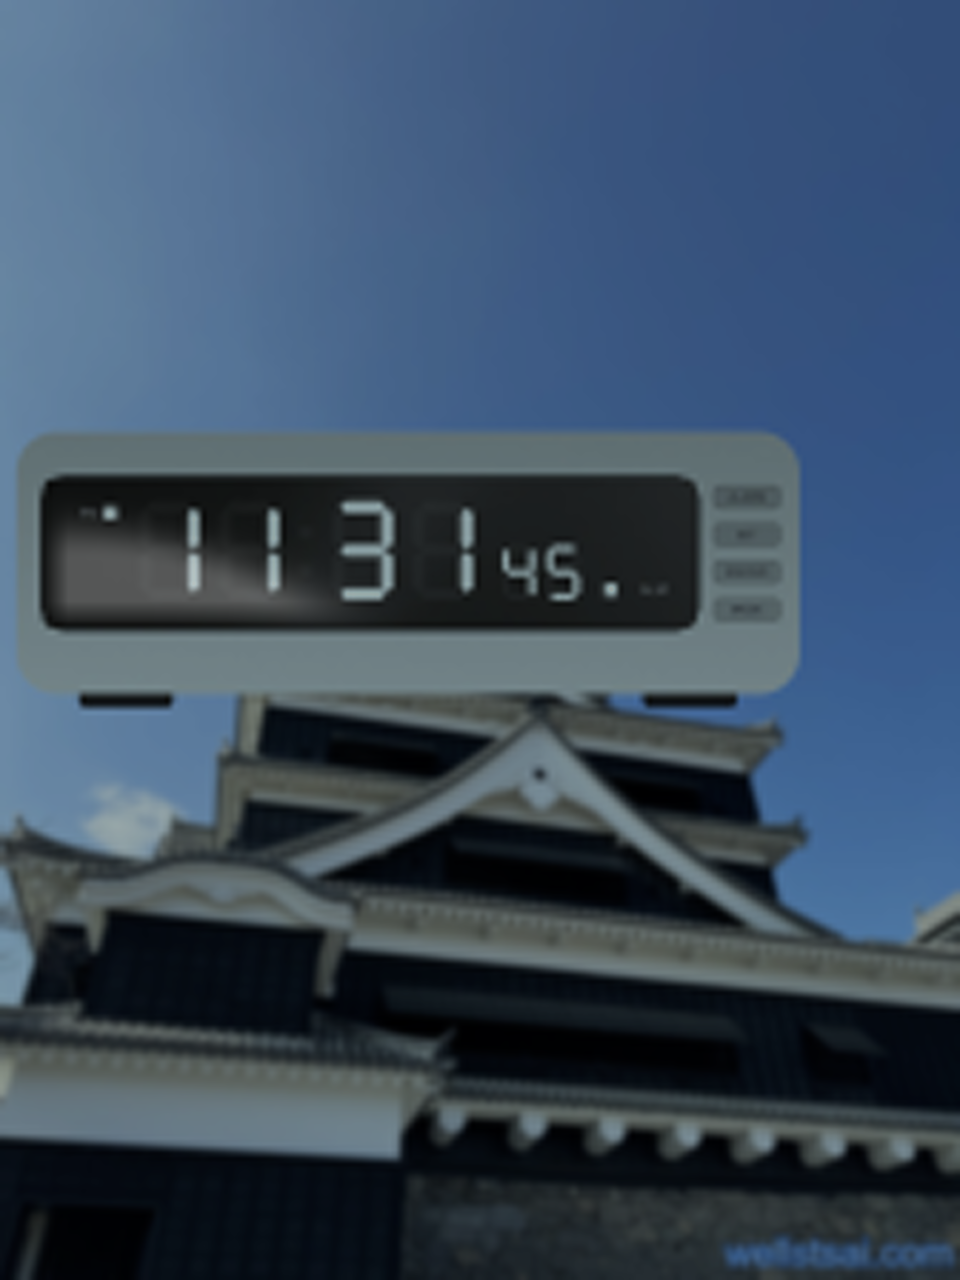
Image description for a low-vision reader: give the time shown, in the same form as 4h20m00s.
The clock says 11h31m45s
